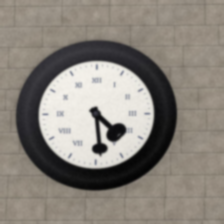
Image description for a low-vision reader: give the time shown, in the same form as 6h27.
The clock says 4h29
